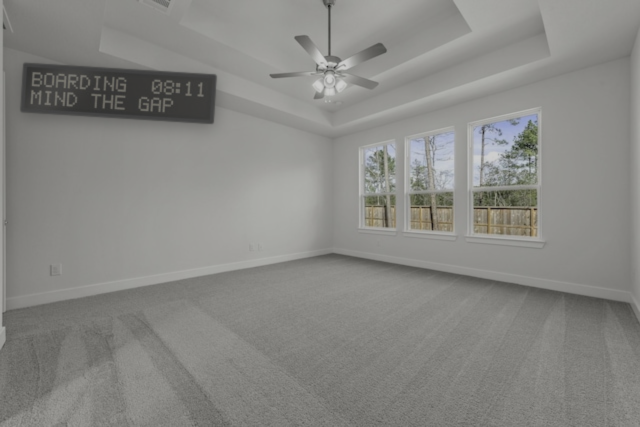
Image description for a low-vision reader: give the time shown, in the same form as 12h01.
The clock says 8h11
